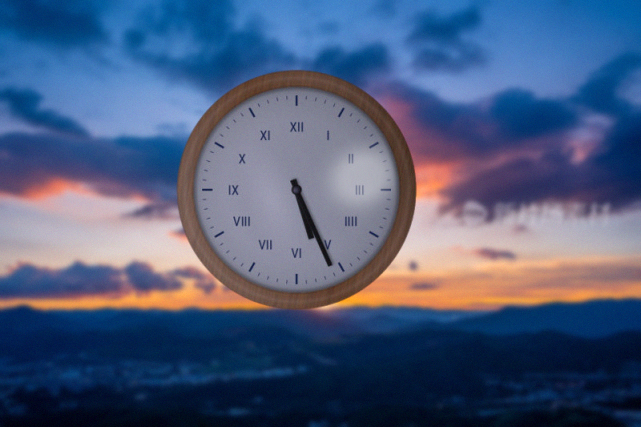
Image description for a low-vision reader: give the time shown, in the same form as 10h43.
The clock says 5h26
